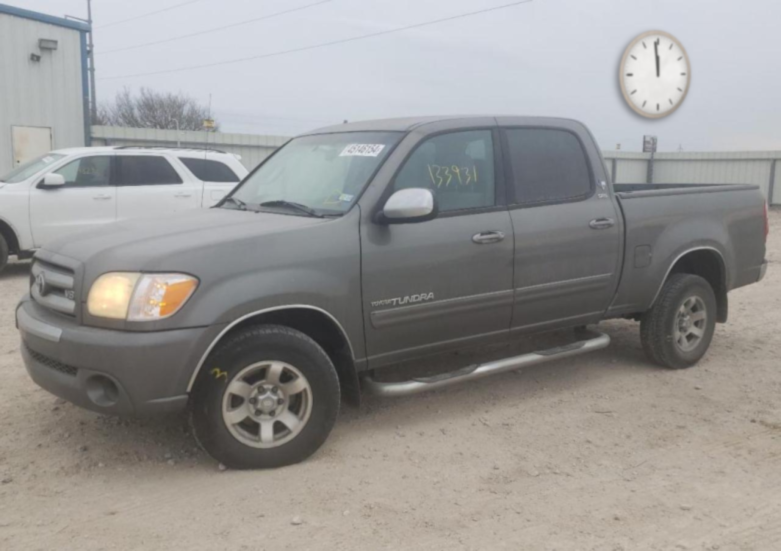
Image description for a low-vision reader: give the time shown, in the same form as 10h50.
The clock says 11h59
